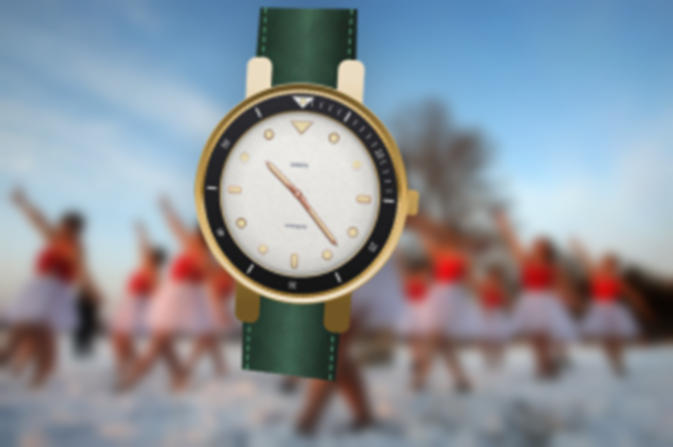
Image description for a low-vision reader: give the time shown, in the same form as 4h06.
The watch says 10h23
